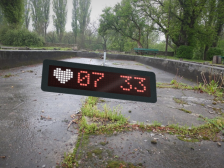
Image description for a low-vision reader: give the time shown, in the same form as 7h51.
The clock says 7h33
